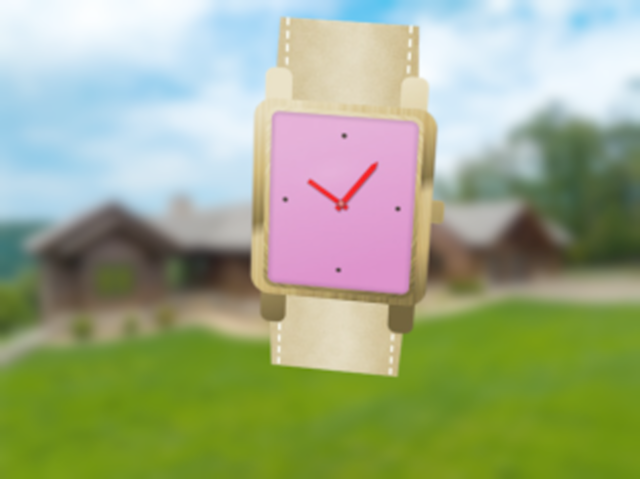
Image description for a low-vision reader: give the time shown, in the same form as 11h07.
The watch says 10h06
